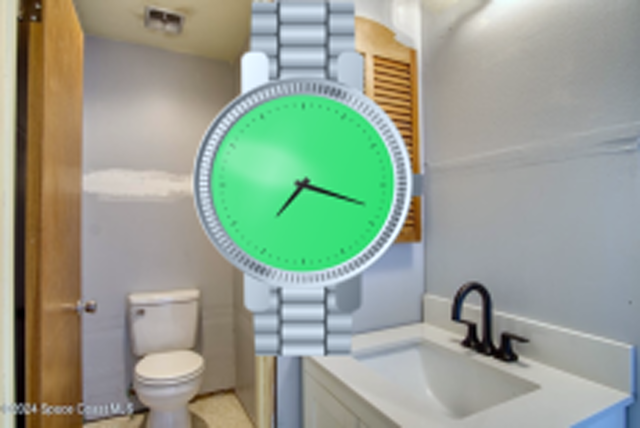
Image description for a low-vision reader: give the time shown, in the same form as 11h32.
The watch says 7h18
